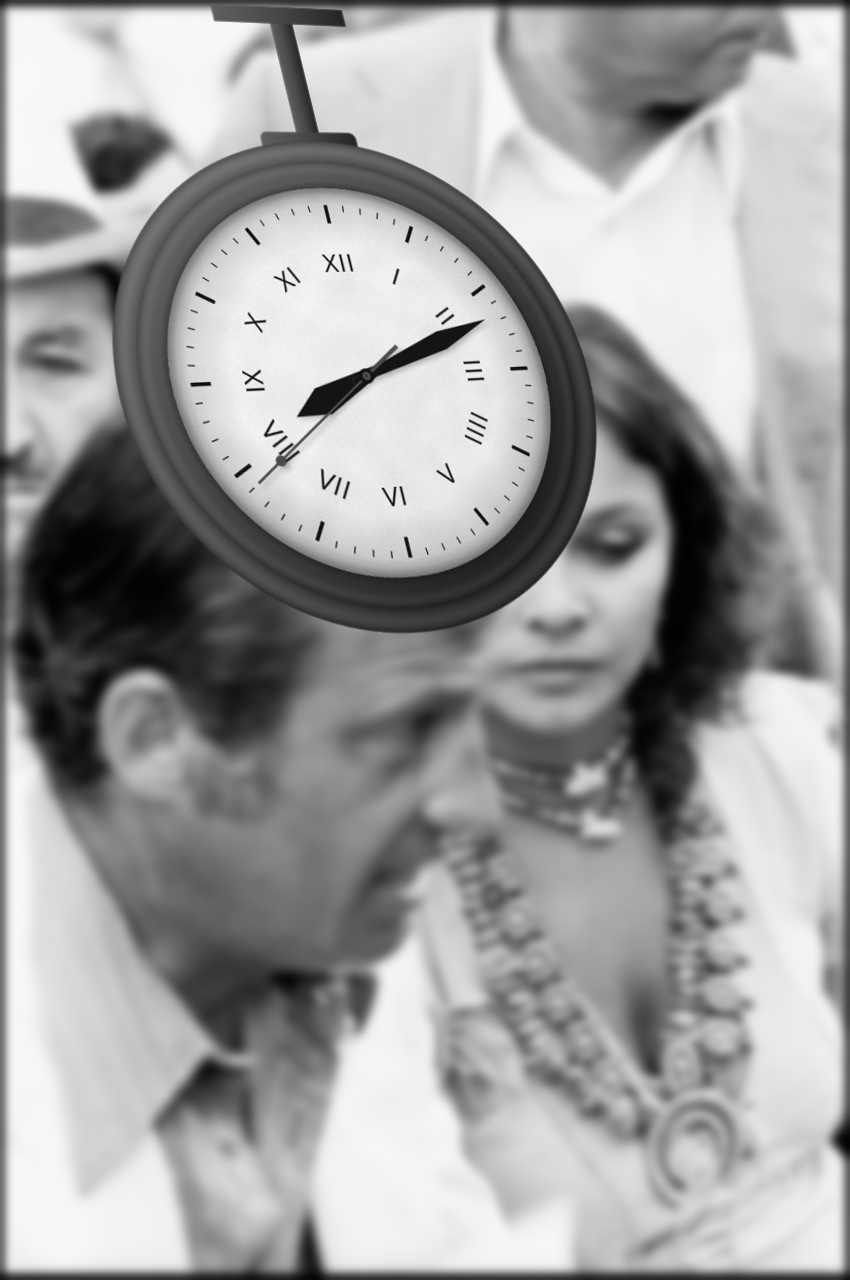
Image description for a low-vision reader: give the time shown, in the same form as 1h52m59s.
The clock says 8h11m39s
